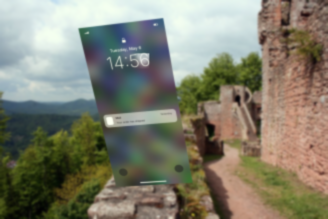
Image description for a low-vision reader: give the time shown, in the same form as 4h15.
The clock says 14h56
